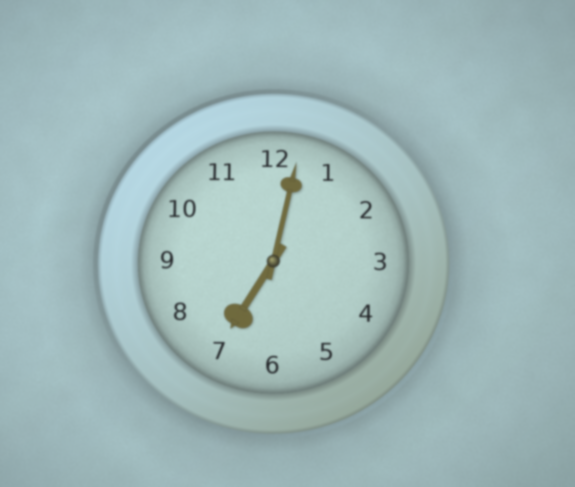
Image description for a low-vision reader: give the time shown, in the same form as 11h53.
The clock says 7h02
